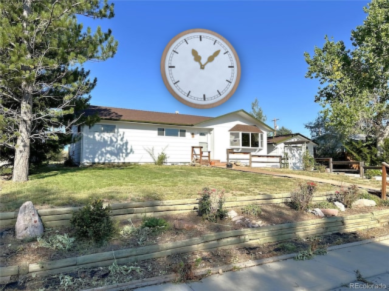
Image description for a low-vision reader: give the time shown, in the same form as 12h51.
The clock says 11h08
